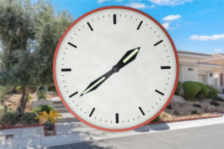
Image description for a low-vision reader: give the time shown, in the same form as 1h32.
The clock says 1h39
